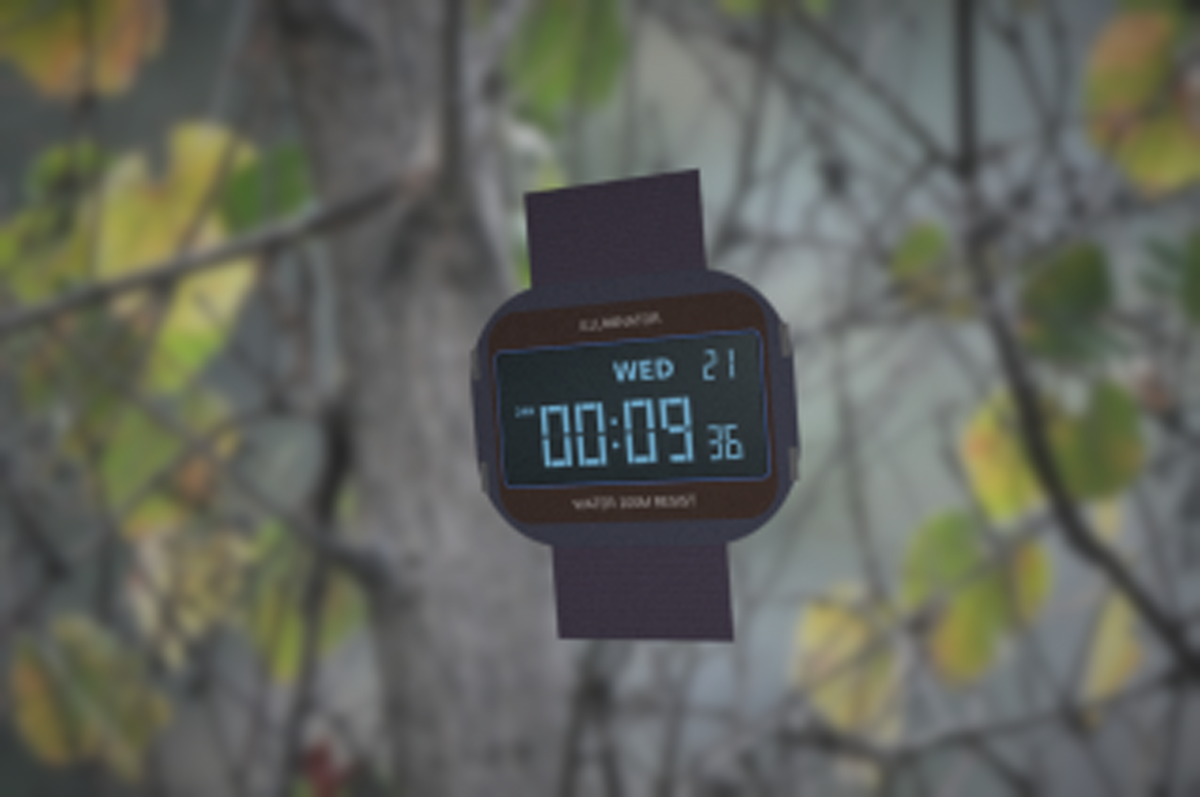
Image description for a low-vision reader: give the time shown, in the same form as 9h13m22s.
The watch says 0h09m36s
